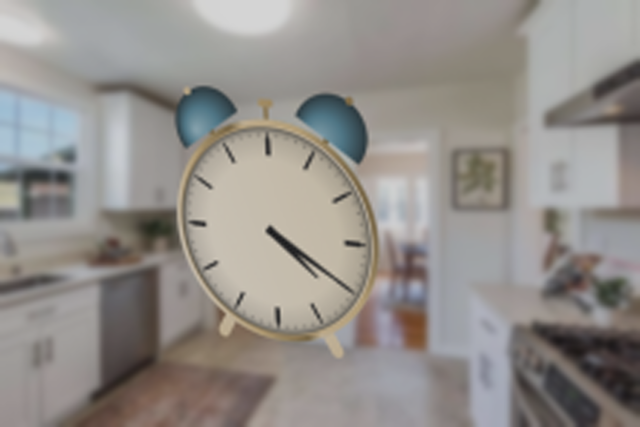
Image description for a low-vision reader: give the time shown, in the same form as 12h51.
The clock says 4h20
